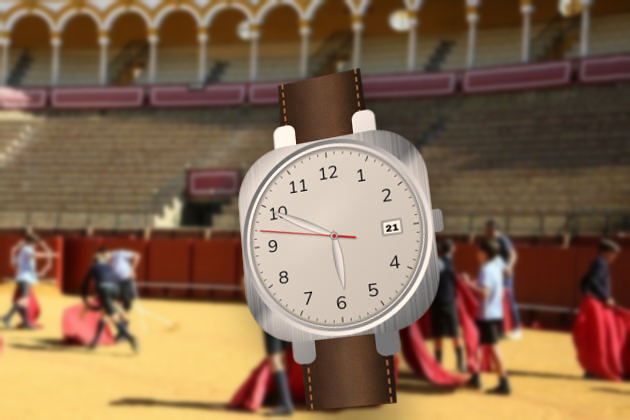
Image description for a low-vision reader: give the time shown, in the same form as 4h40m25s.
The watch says 5h49m47s
